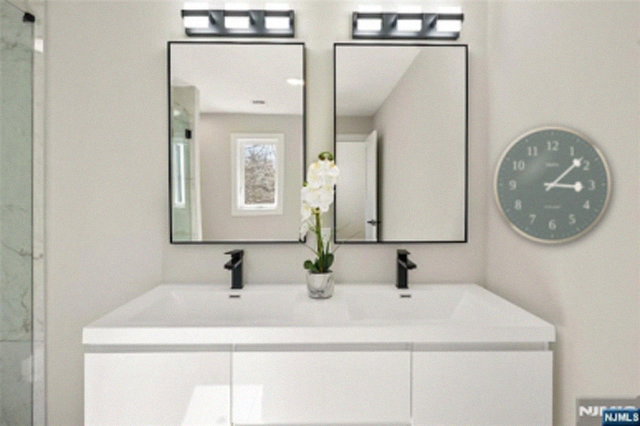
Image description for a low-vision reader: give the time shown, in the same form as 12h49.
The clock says 3h08
